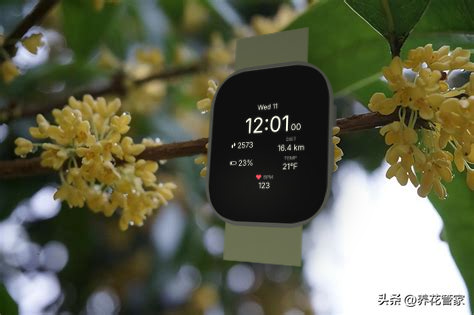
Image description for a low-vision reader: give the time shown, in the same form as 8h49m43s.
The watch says 12h01m00s
